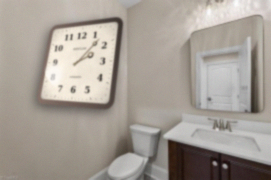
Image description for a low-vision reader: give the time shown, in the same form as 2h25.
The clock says 2h07
